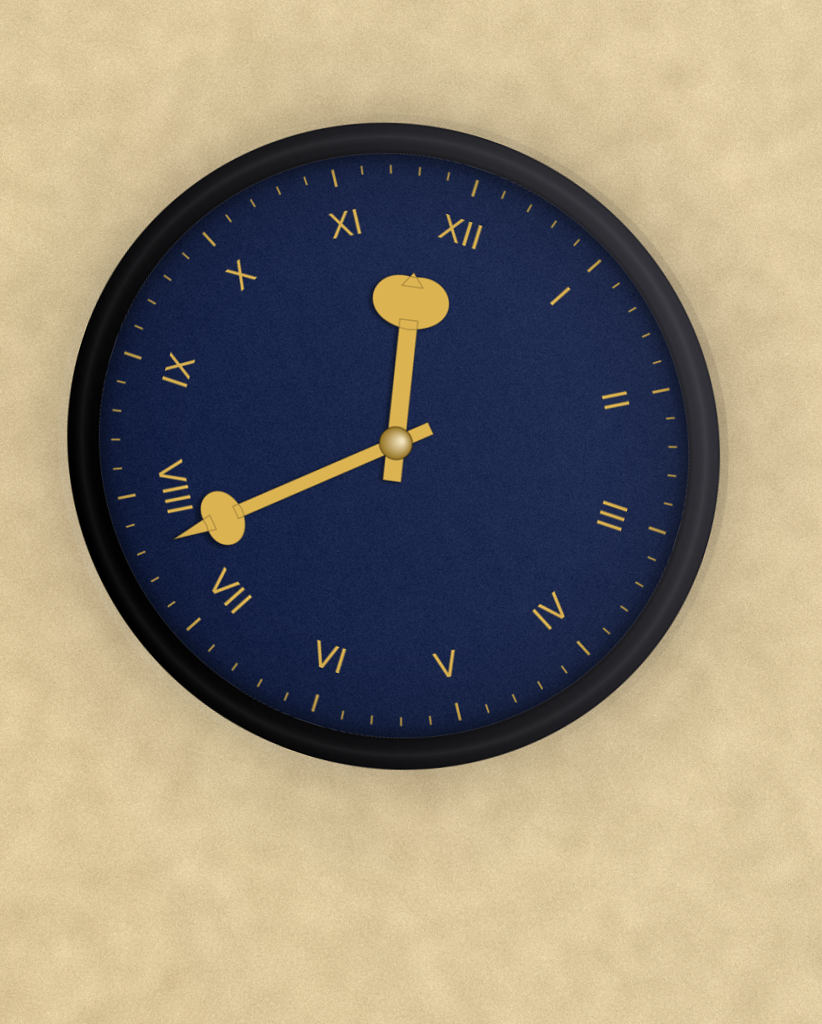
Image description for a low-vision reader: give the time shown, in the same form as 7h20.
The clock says 11h38
